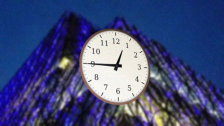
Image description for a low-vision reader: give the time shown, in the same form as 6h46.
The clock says 12h45
